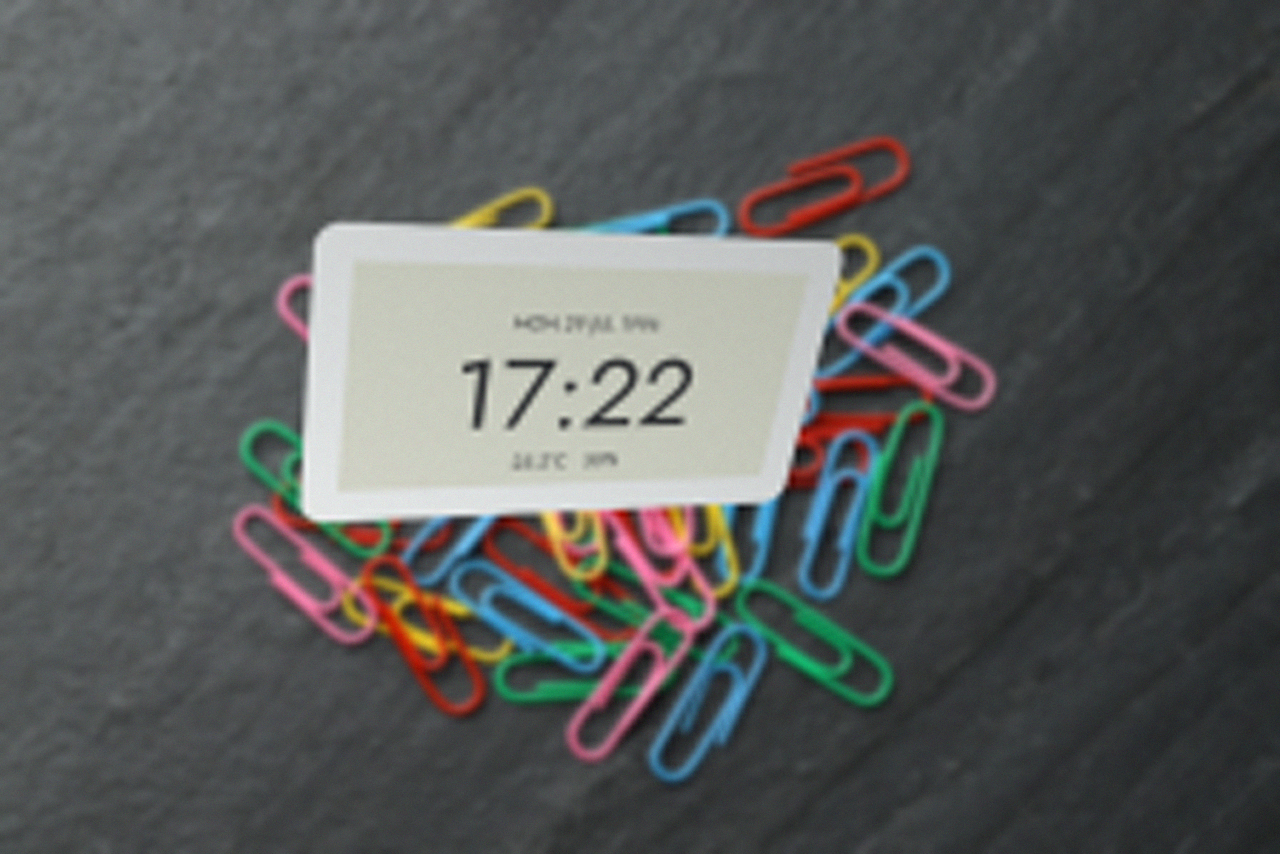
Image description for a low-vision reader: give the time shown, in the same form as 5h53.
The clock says 17h22
